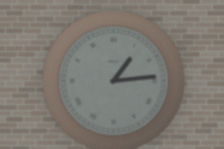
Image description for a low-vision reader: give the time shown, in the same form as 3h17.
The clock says 1h14
